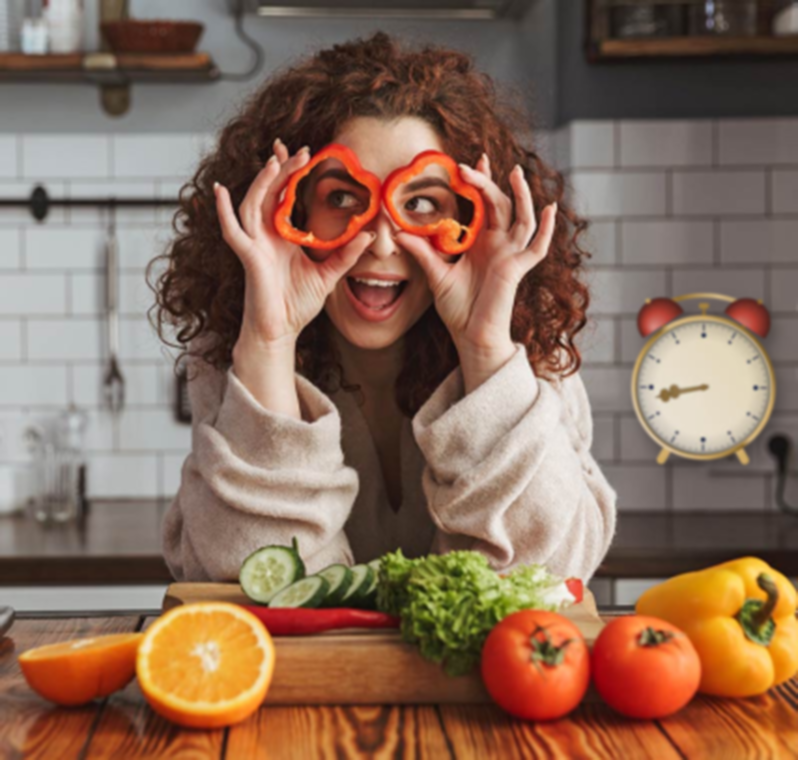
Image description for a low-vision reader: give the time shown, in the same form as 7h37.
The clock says 8h43
